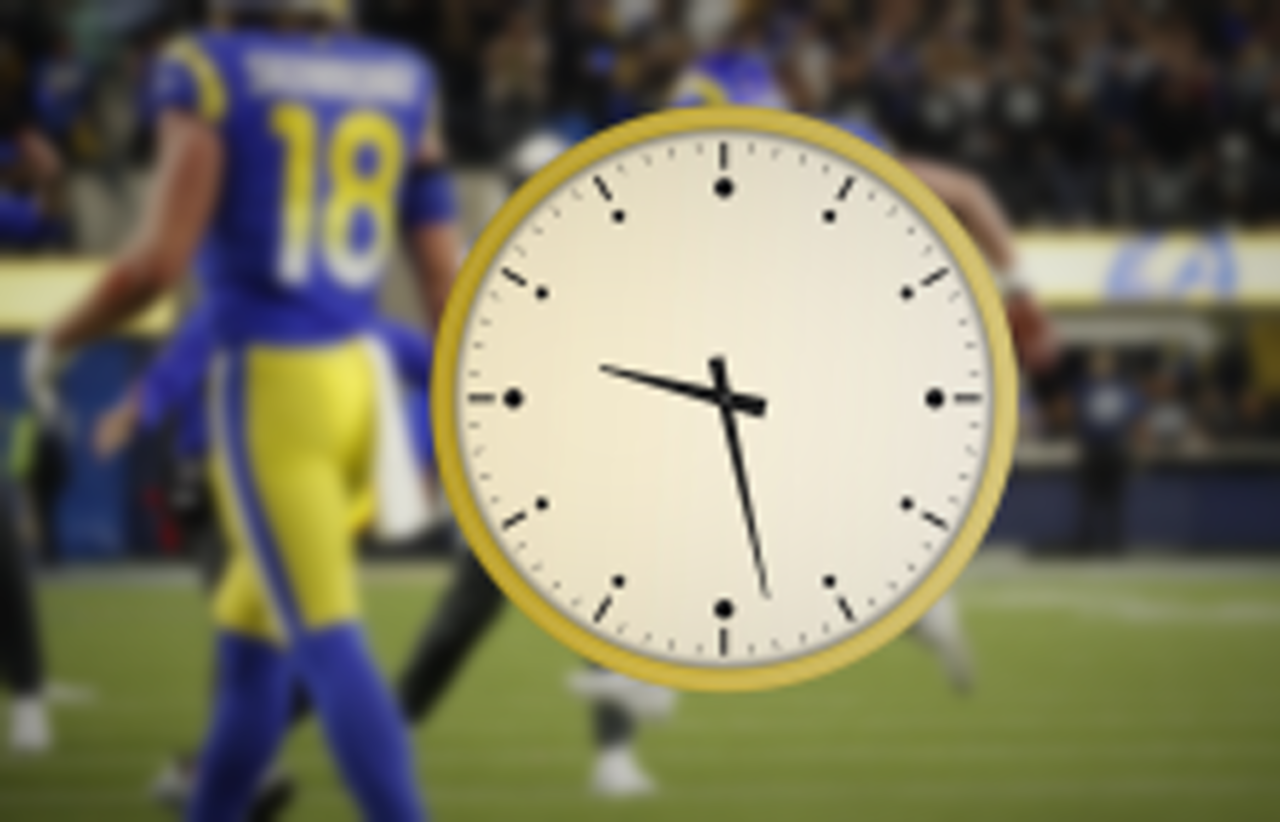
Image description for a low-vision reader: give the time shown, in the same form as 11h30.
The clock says 9h28
